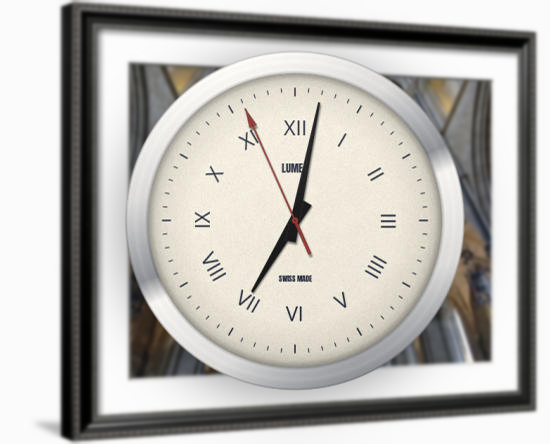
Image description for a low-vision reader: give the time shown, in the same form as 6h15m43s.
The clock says 7h01m56s
